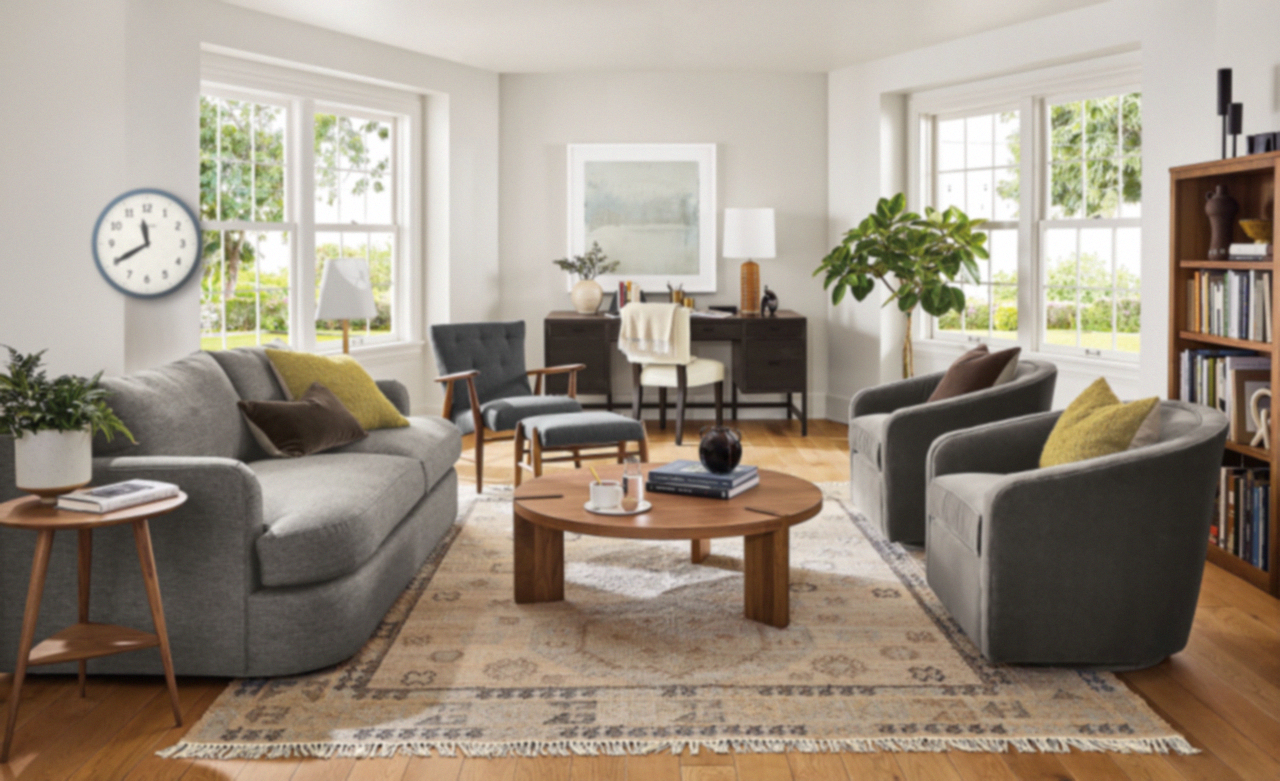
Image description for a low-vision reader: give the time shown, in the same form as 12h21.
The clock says 11h40
